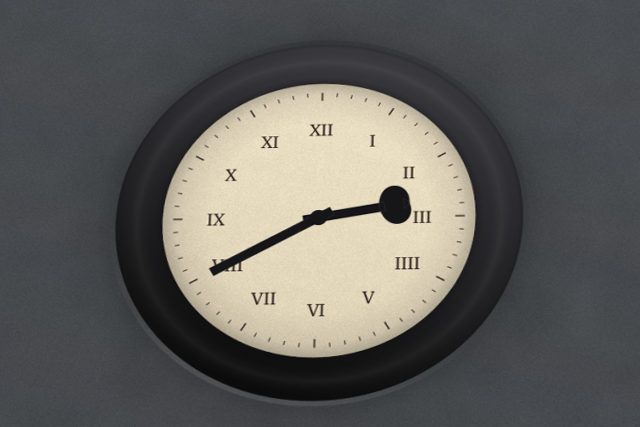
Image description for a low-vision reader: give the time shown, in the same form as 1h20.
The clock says 2h40
